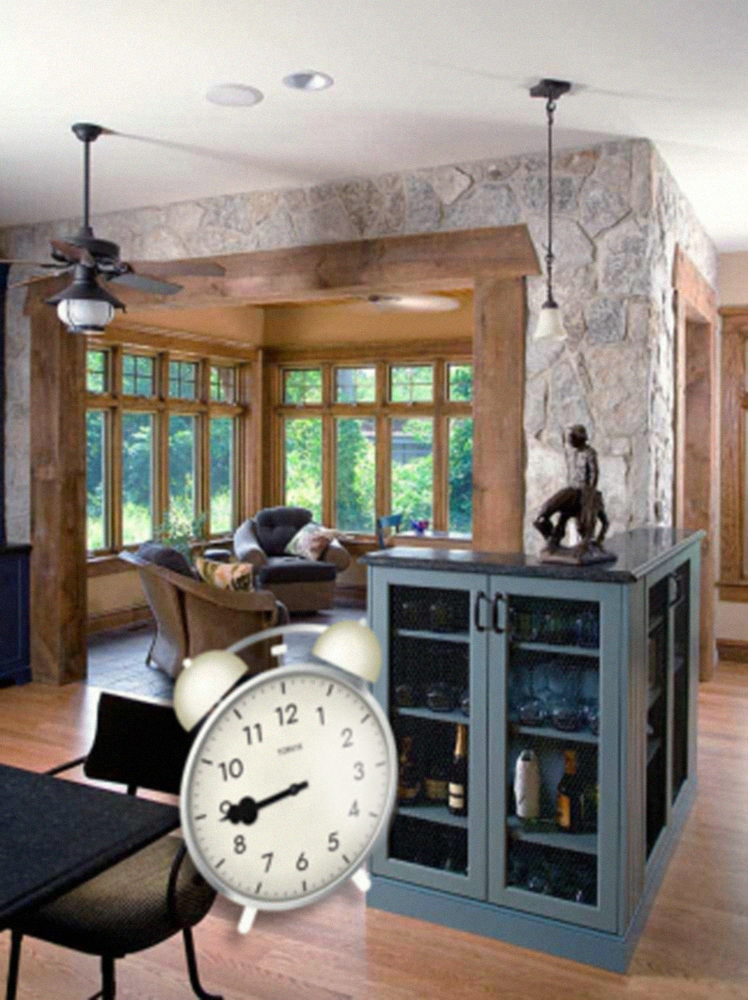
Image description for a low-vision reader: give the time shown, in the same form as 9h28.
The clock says 8h44
